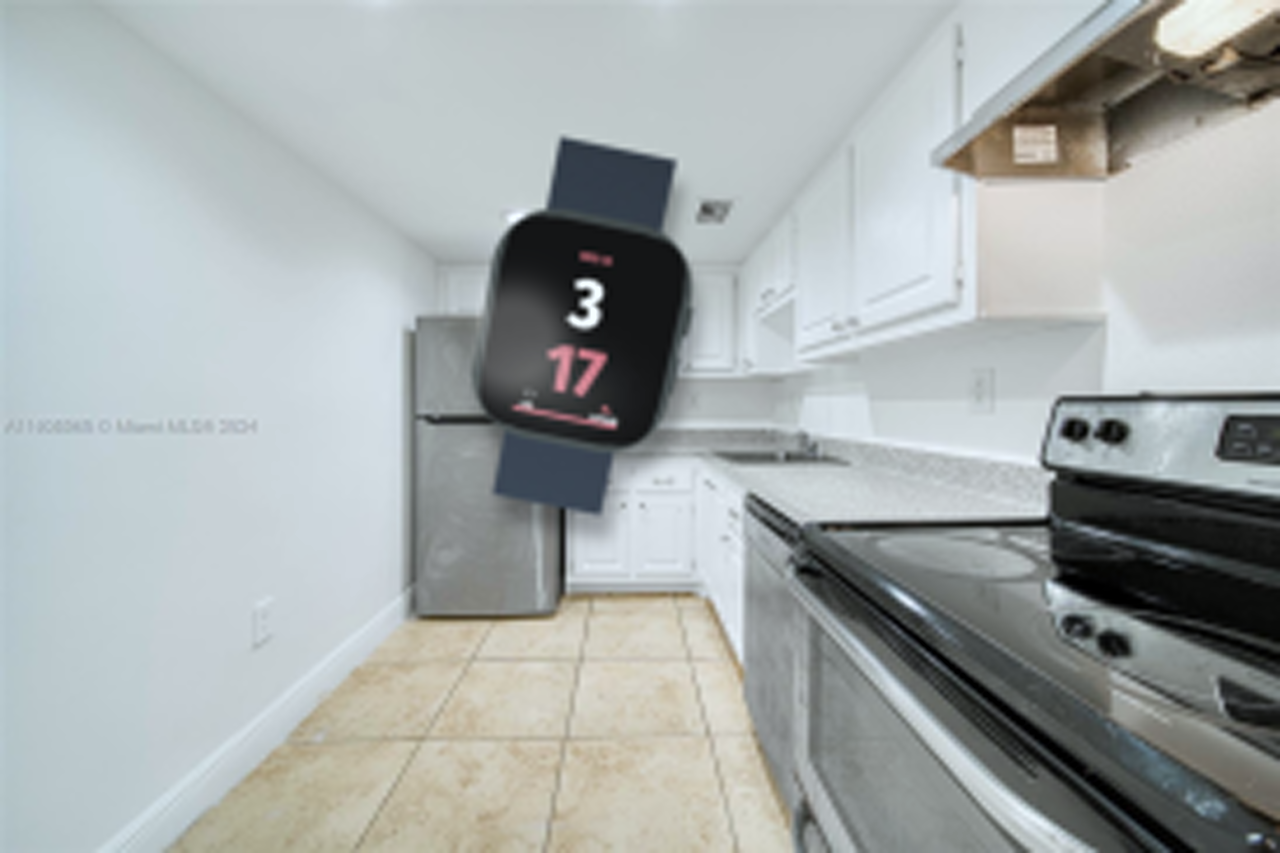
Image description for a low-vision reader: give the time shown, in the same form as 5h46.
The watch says 3h17
